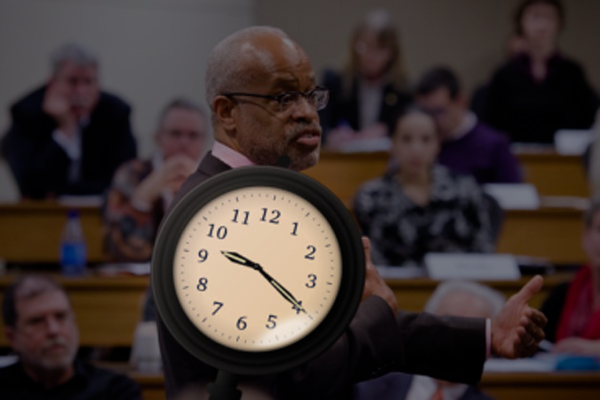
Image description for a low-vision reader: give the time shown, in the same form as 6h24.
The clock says 9h20
